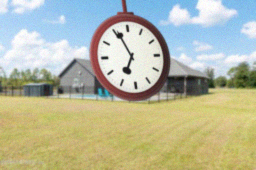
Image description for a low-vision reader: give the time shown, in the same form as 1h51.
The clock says 6h56
